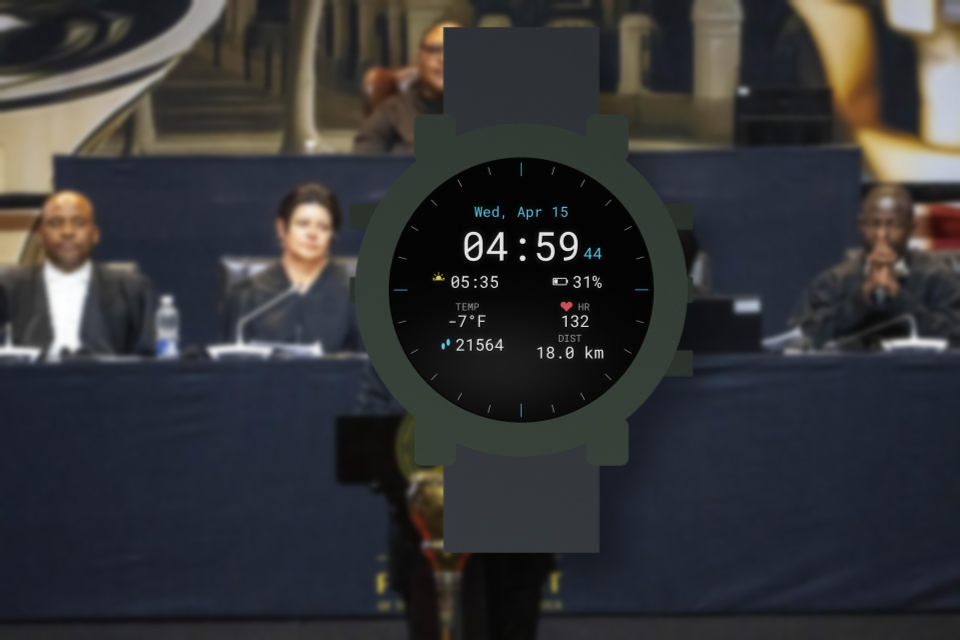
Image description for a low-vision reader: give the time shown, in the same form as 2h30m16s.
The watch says 4h59m44s
